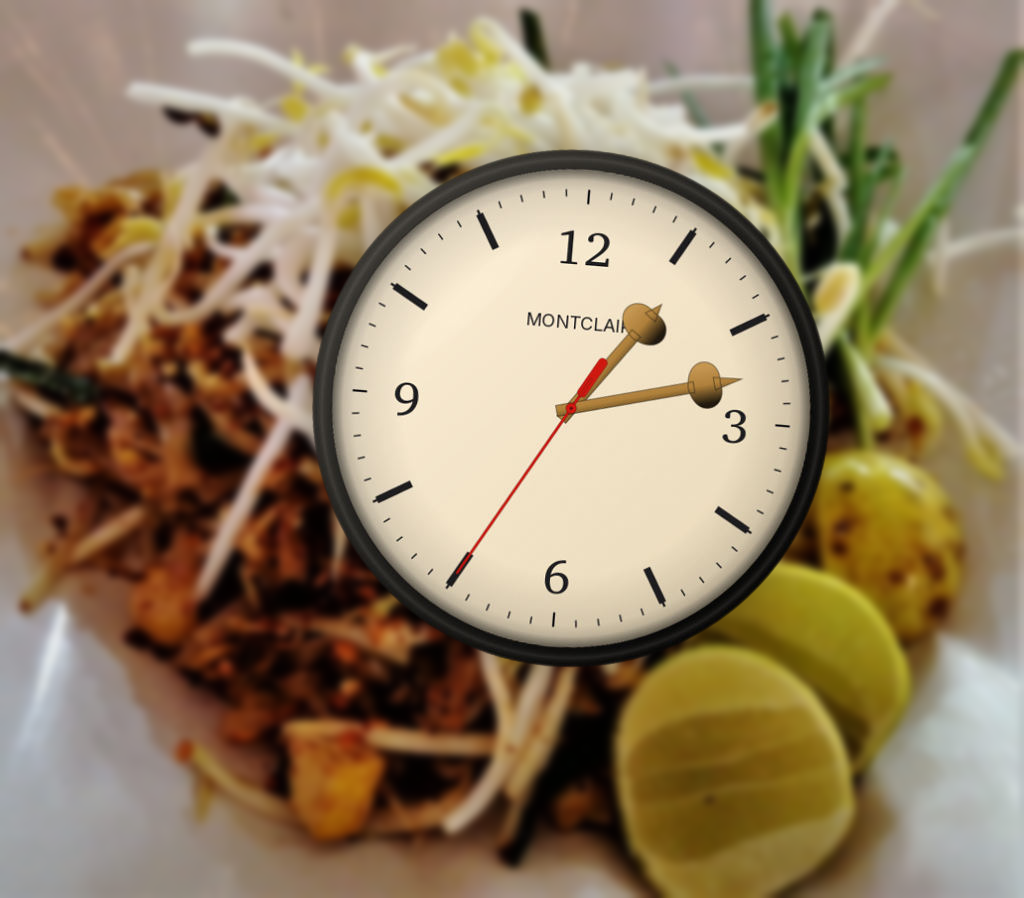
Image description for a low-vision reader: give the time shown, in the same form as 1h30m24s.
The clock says 1h12m35s
